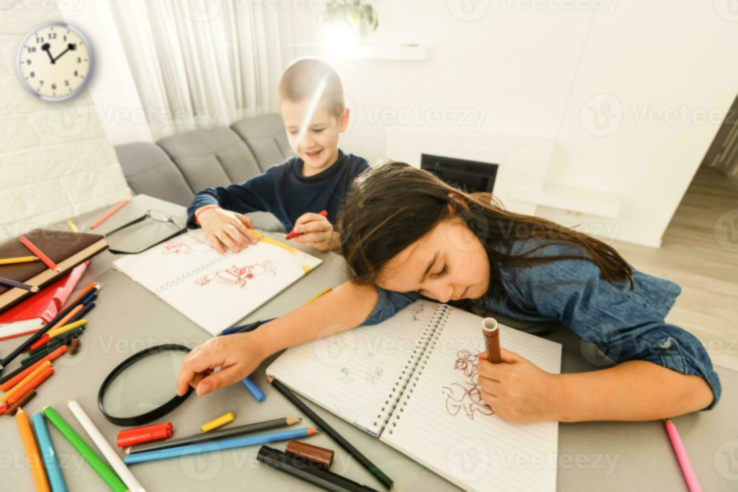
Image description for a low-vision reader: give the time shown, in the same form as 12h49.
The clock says 11h09
